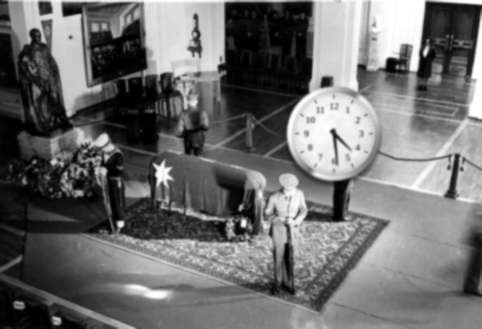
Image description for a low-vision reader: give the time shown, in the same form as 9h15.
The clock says 4h29
